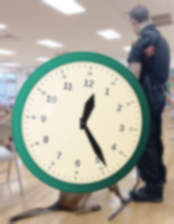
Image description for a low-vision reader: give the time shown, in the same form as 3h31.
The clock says 12h24
